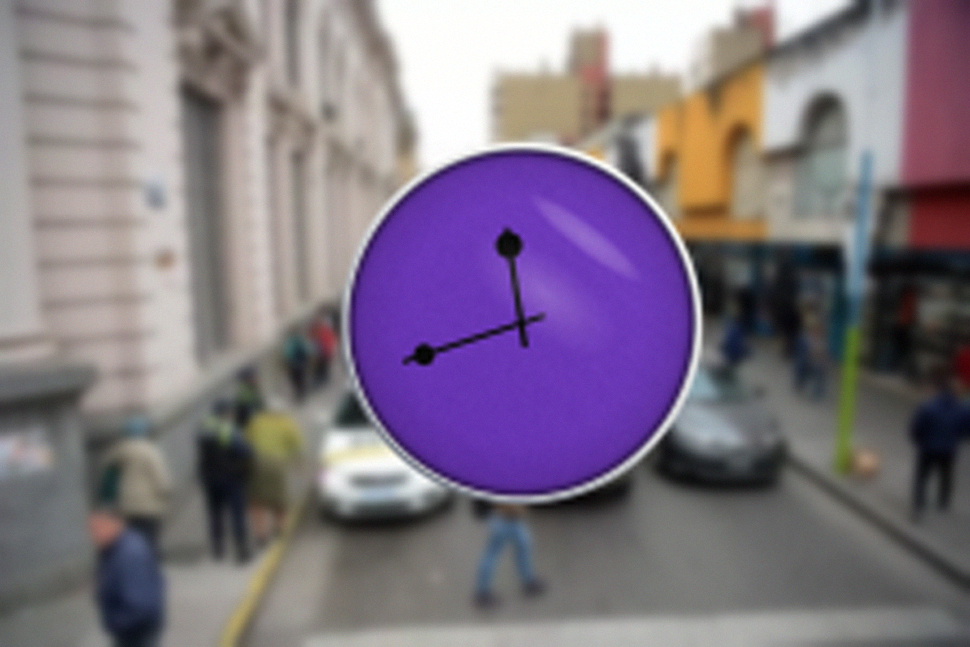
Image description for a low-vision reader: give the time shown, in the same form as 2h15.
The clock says 11h42
